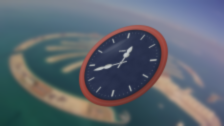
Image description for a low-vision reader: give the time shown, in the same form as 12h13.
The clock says 12h43
